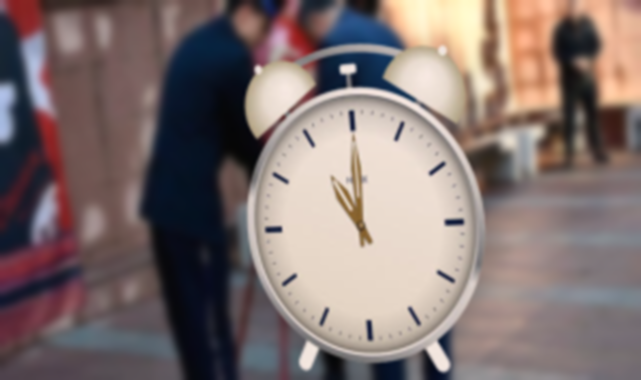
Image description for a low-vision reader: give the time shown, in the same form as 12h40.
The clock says 11h00
